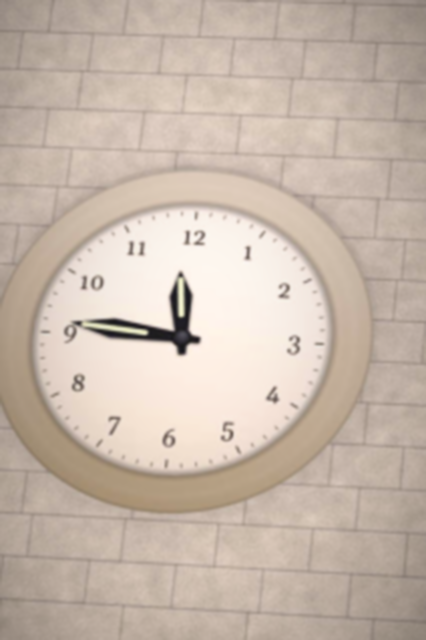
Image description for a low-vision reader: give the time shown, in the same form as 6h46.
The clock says 11h46
